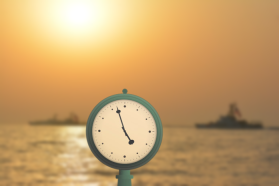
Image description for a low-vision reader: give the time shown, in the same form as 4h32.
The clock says 4h57
